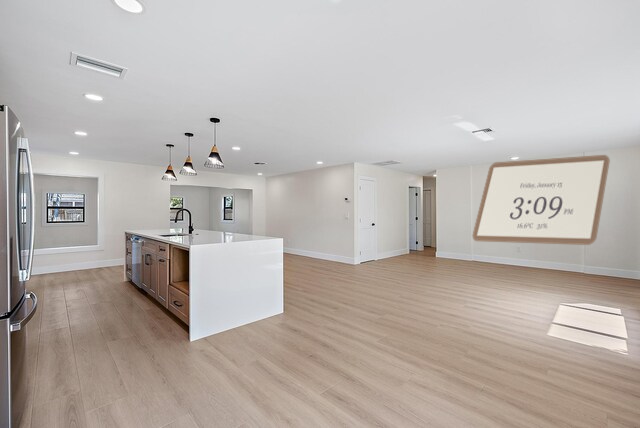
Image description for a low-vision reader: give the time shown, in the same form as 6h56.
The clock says 3h09
